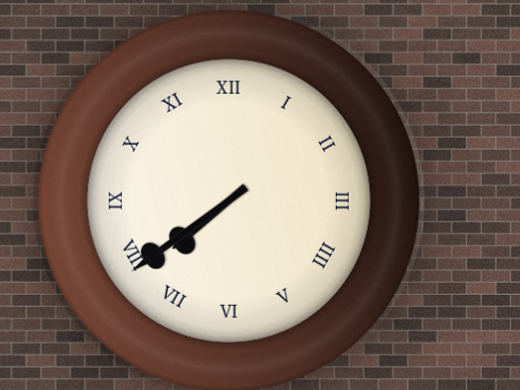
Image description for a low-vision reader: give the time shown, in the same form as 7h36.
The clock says 7h39
